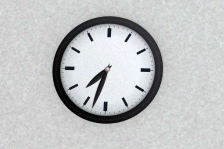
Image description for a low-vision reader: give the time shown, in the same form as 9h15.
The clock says 7h33
